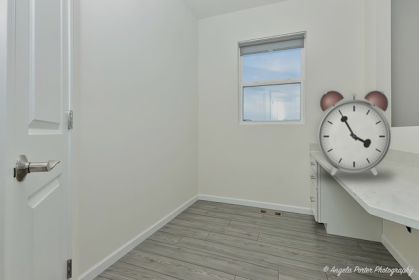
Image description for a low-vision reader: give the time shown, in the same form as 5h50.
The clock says 3h55
